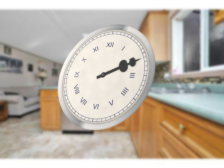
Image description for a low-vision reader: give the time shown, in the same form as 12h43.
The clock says 2h11
